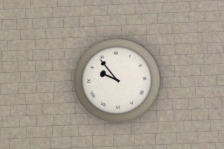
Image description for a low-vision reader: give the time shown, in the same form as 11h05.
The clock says 9h54
